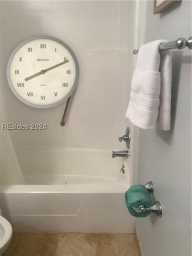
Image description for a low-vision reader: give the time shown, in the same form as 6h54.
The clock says 8h11
